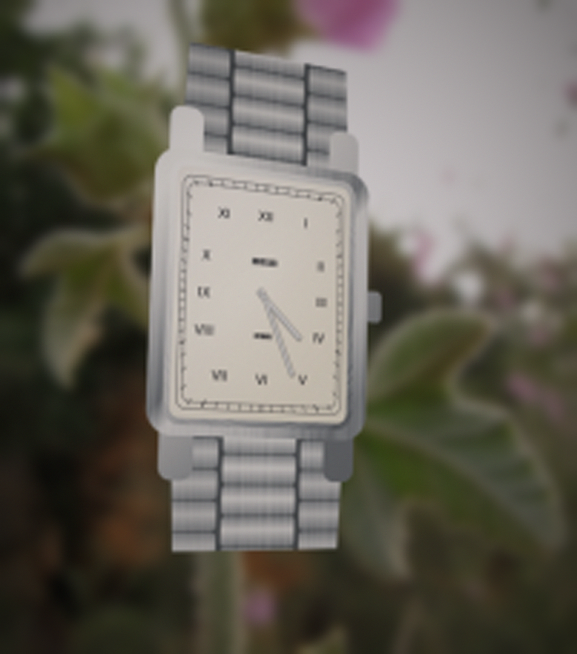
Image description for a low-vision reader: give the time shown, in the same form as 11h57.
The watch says 4h26
